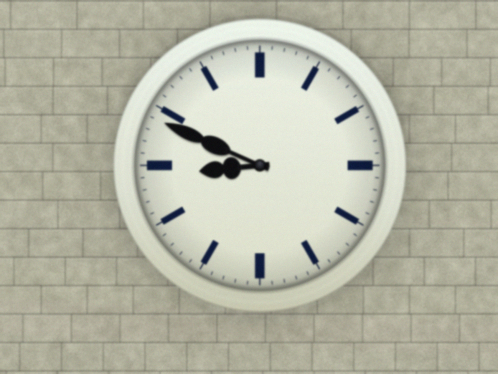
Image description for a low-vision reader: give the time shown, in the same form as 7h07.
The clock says 8h49
